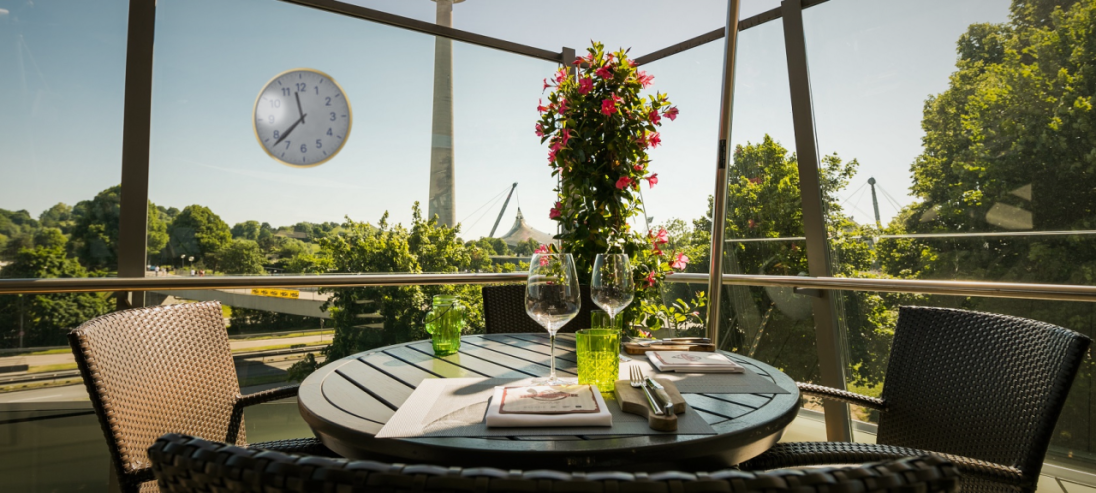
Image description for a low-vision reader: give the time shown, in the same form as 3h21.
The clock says 11h38
